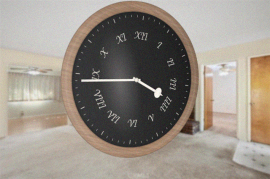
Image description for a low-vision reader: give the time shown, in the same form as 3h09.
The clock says 3h44
